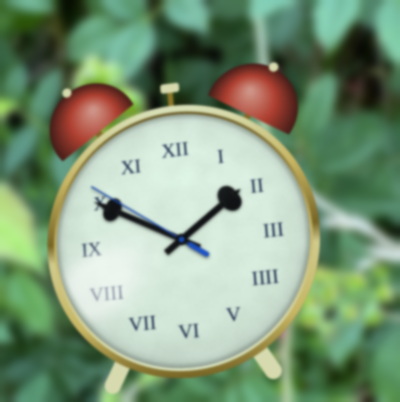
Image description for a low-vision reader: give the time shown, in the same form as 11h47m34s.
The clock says 1h49m51s
